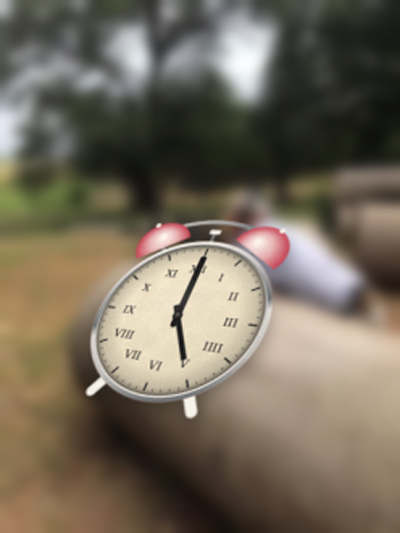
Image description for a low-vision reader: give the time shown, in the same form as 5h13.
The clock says 5h00
